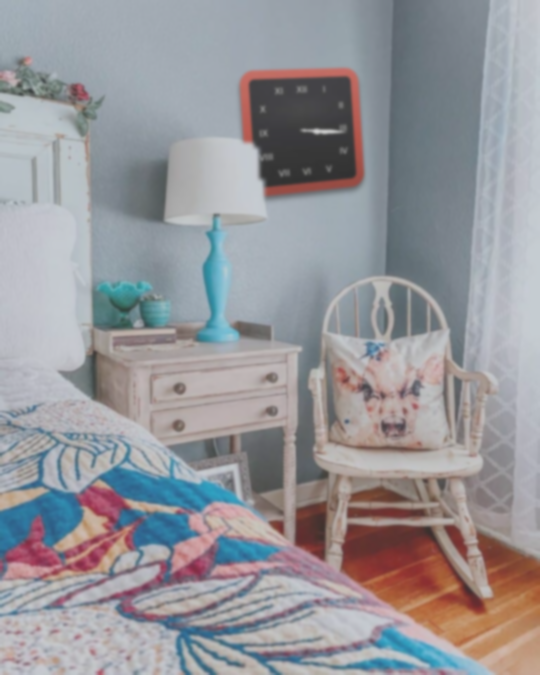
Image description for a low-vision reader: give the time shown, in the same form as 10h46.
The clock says 3h16
